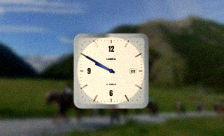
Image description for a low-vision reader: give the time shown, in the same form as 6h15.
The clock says 9h50
